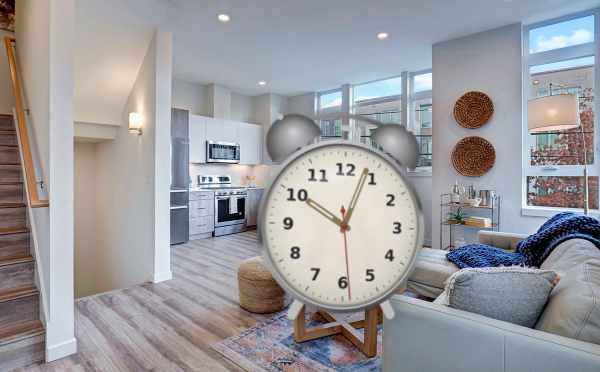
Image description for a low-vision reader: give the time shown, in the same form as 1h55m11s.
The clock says 10h03m29s
